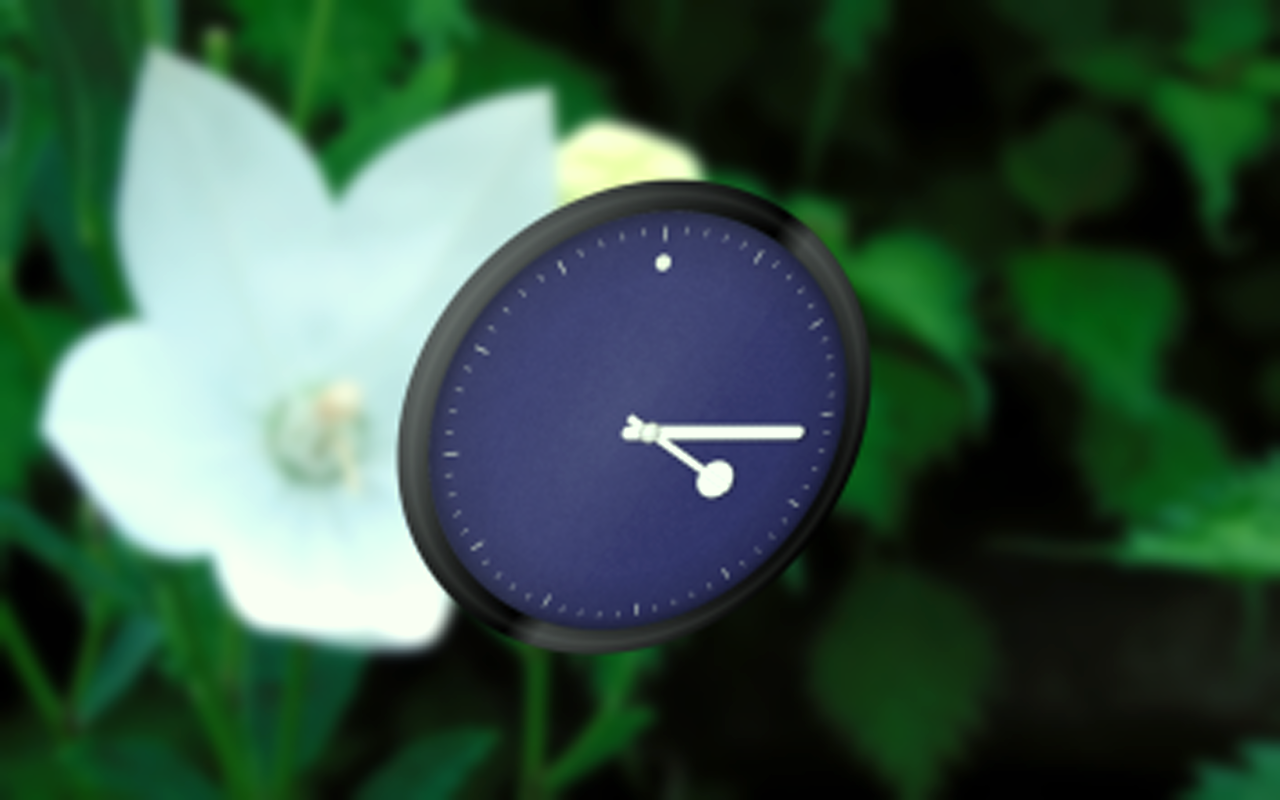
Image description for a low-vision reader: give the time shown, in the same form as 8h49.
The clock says 4h16
